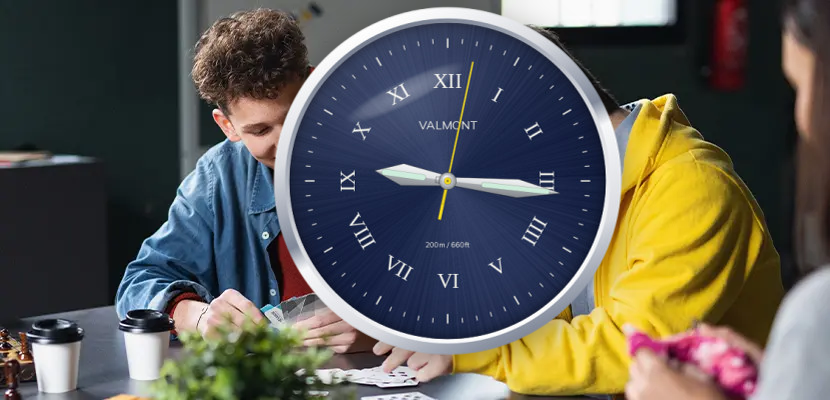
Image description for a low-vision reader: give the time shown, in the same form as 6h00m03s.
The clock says 9h16m02s
